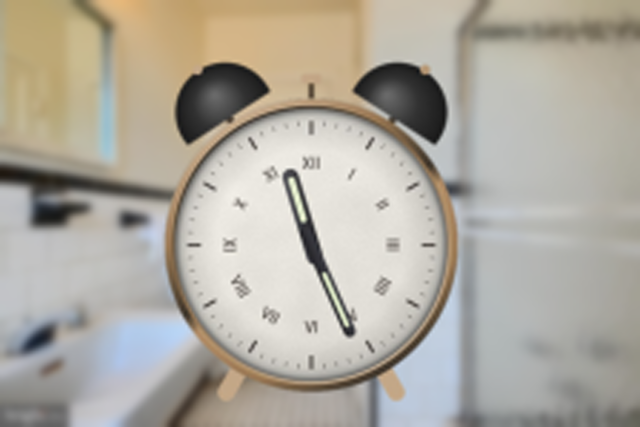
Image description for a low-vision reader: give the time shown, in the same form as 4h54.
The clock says 11h26
